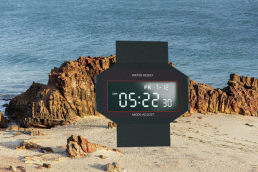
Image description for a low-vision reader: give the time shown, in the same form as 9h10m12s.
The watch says 5h22m30s
